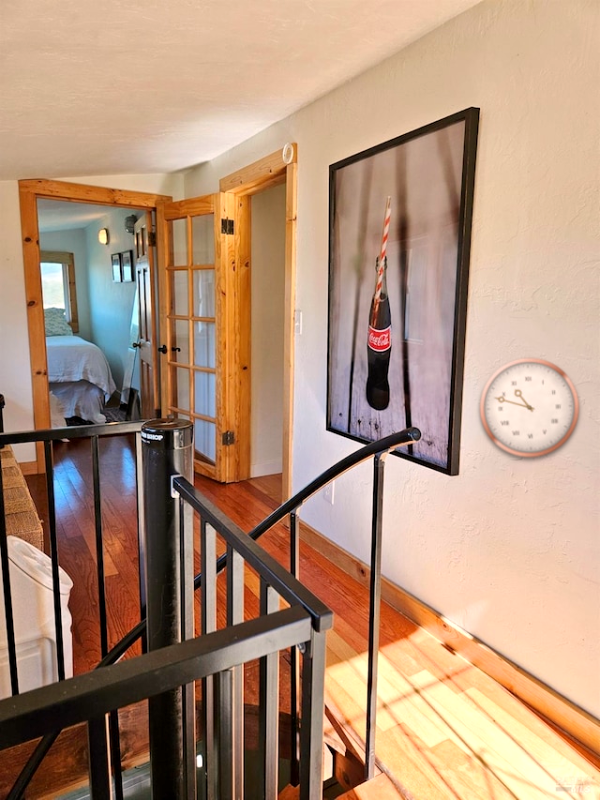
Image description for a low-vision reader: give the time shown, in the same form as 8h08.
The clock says 10h48
